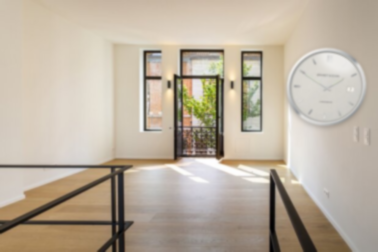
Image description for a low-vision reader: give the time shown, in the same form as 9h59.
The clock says 1h50
